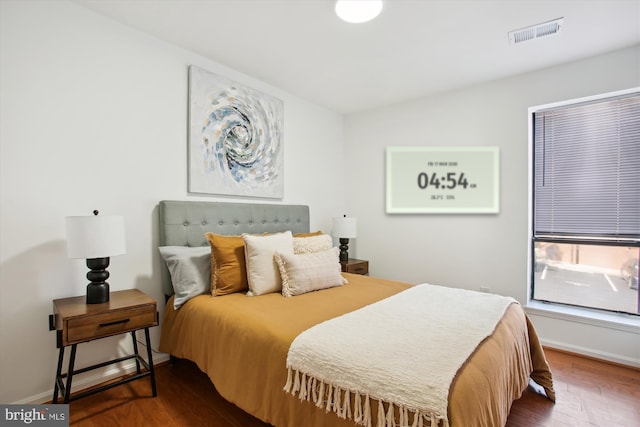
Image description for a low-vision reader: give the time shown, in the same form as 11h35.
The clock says 4h54
